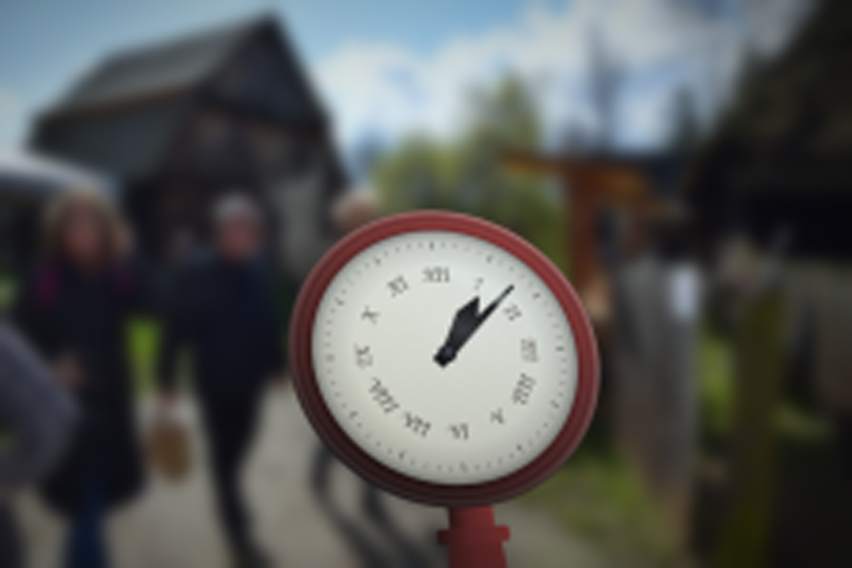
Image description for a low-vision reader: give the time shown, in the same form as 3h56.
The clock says 1h08
